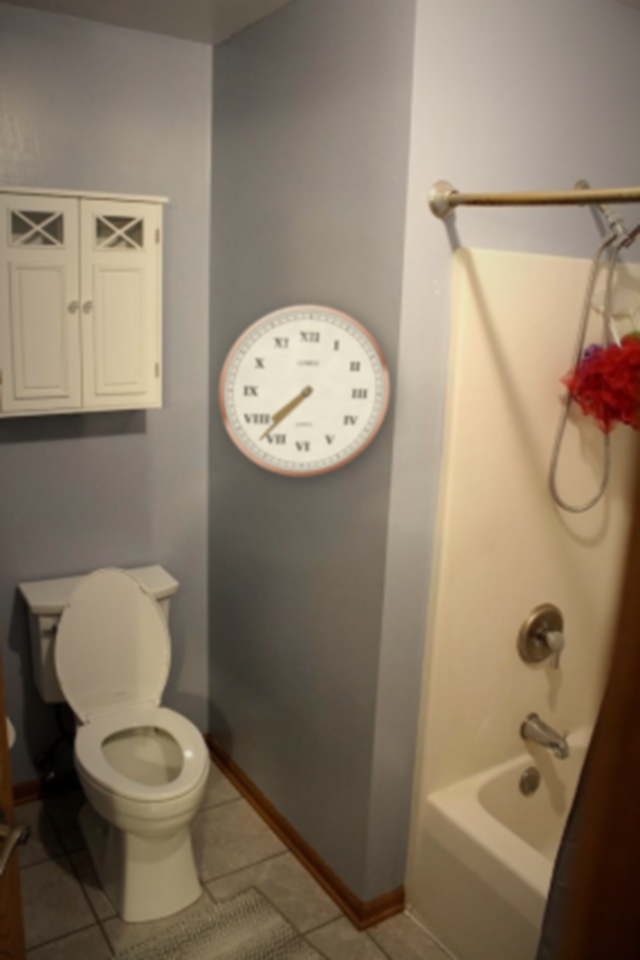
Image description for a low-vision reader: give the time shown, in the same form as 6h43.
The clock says 7h37
